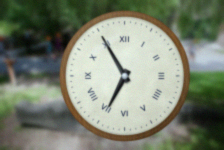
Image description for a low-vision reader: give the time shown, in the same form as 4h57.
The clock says 6h55
